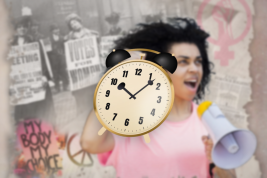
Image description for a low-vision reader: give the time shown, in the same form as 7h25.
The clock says 10h07
